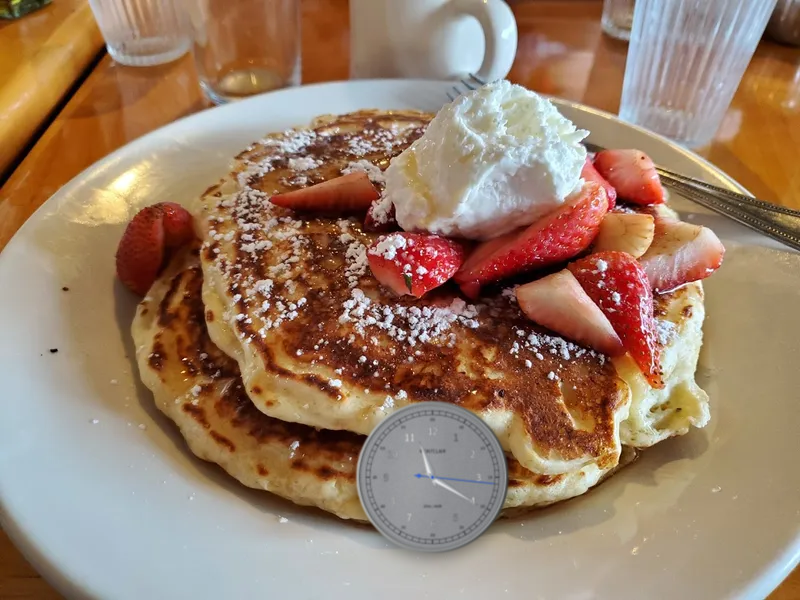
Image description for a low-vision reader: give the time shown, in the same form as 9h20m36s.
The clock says 11h20m16s
